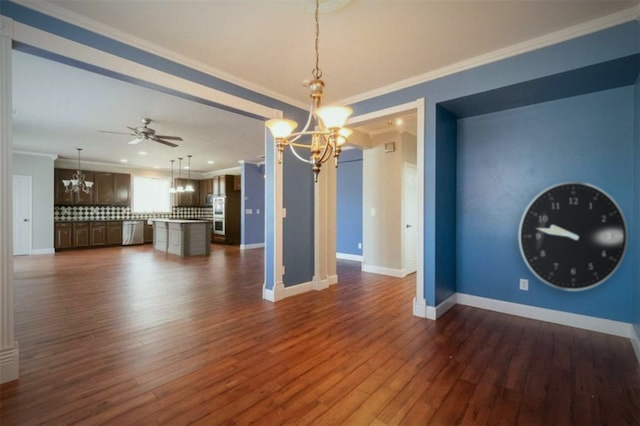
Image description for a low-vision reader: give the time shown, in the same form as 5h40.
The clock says 9h47
